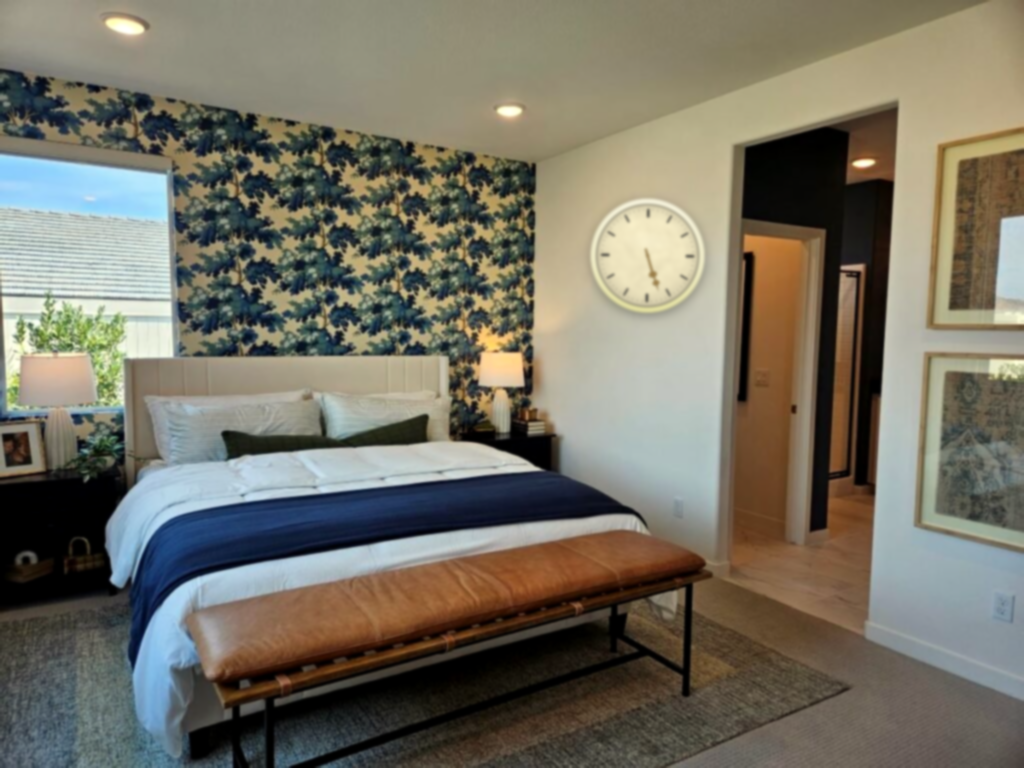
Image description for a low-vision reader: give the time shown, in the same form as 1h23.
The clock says 5h27
